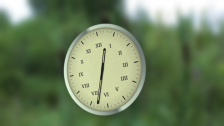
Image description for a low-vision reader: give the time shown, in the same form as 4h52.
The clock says 12h33
